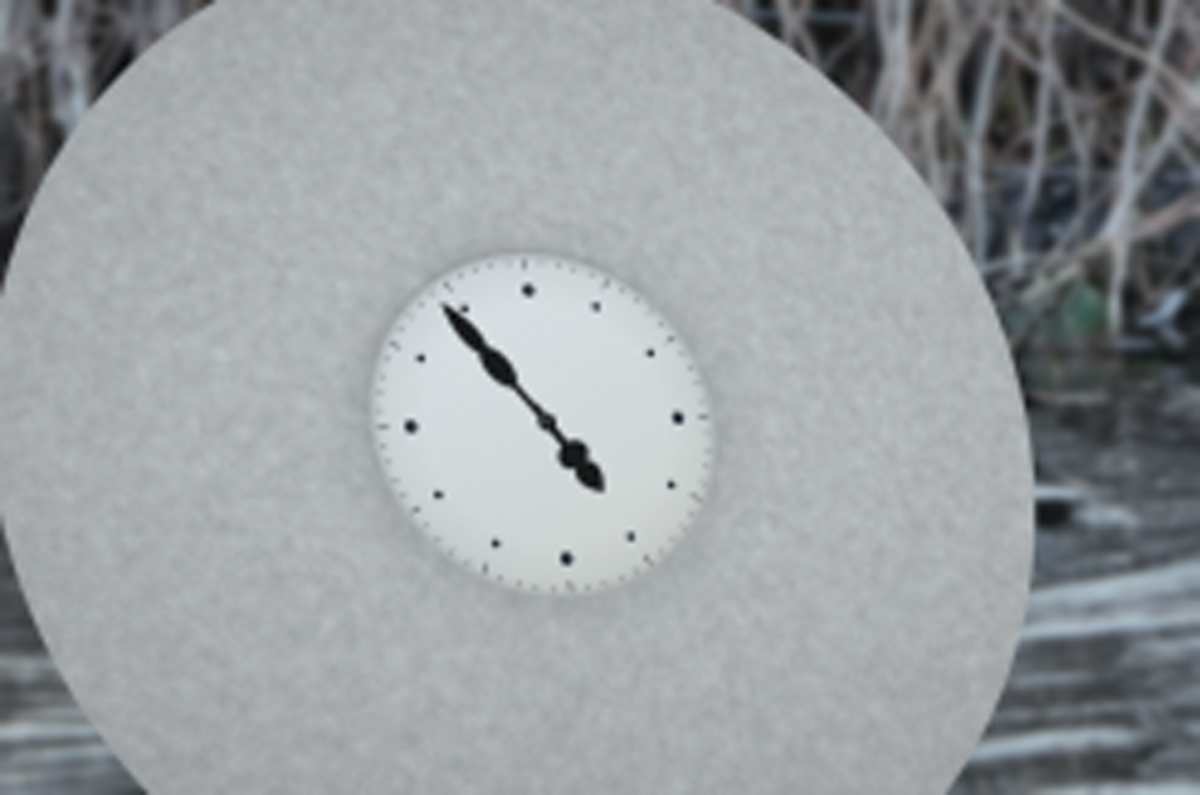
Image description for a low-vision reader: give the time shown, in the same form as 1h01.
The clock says 4h54
